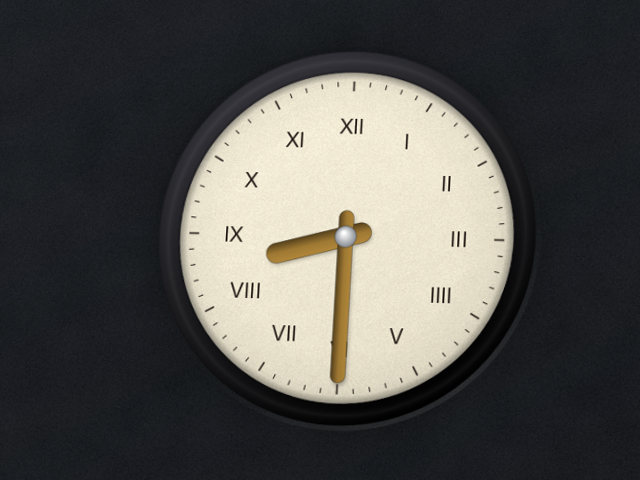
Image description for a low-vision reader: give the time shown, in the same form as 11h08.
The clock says 8h30
